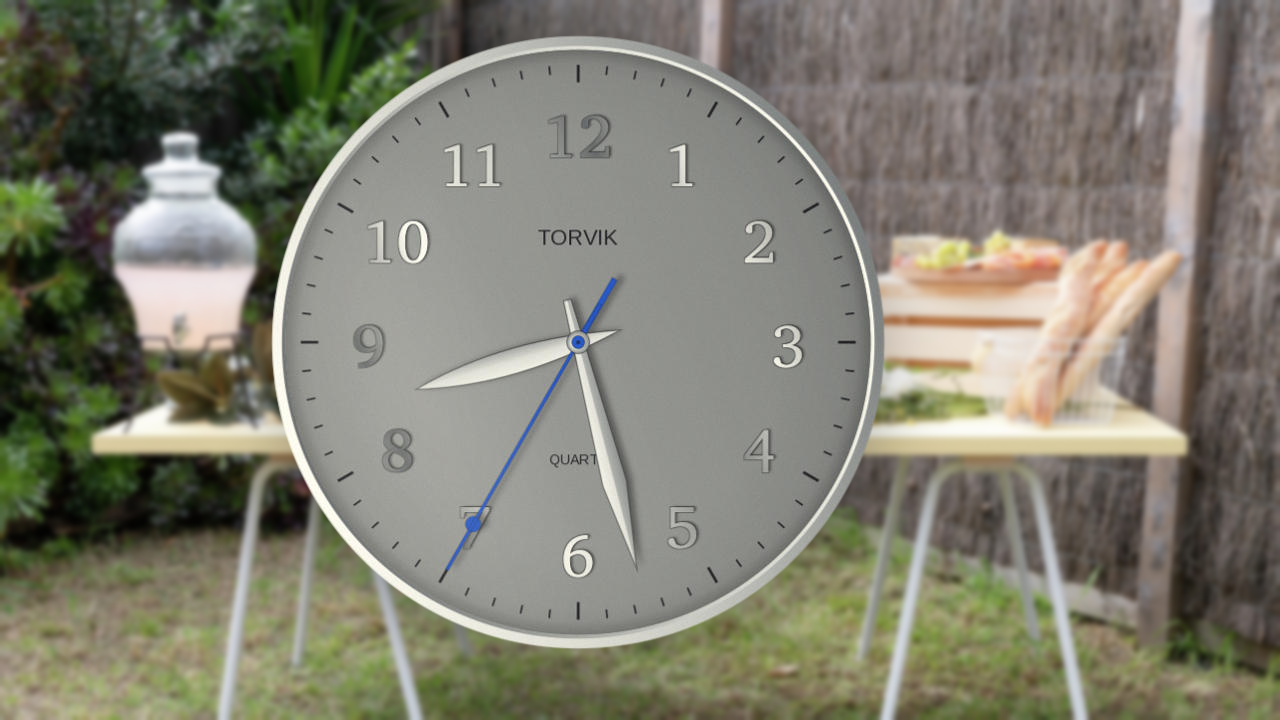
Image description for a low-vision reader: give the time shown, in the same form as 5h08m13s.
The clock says 8h27m35s
